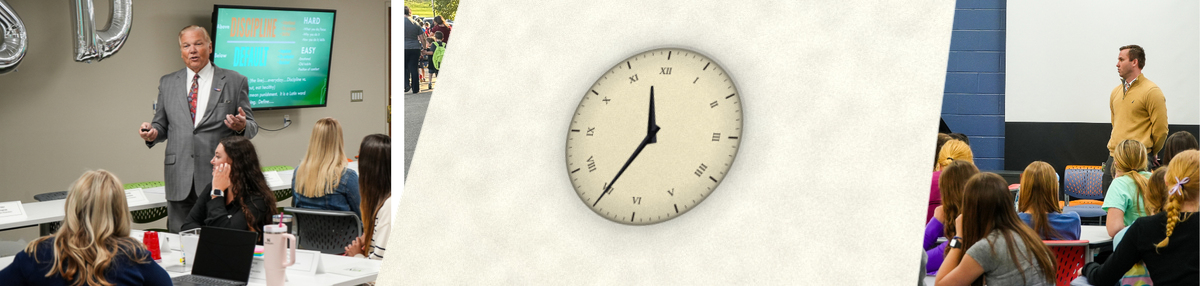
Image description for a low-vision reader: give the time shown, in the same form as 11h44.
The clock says 11h35
